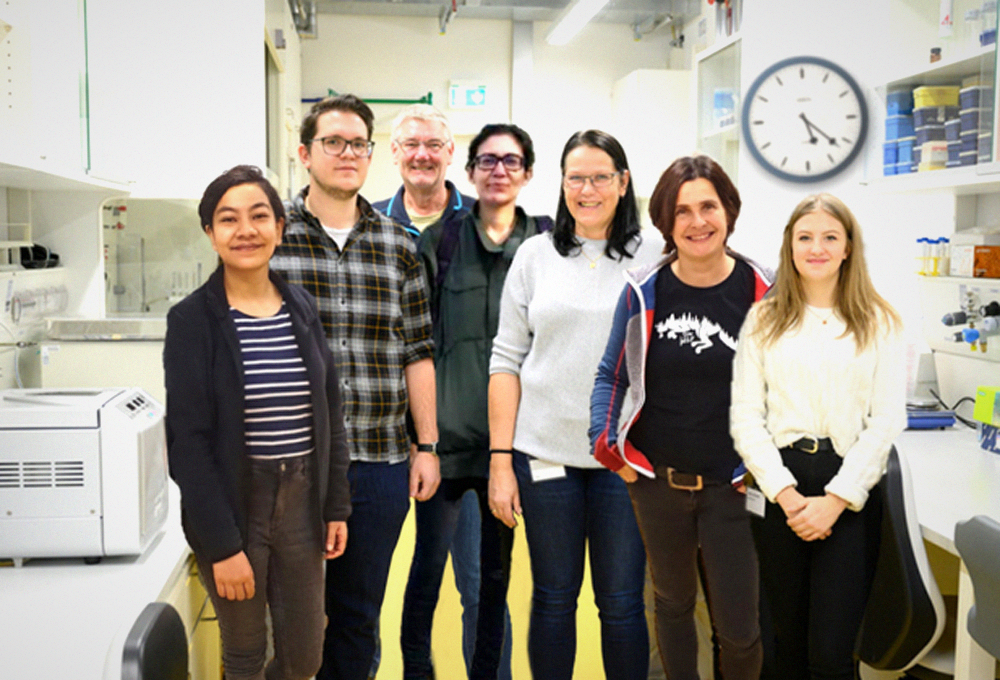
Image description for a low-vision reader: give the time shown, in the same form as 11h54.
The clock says 5h22
